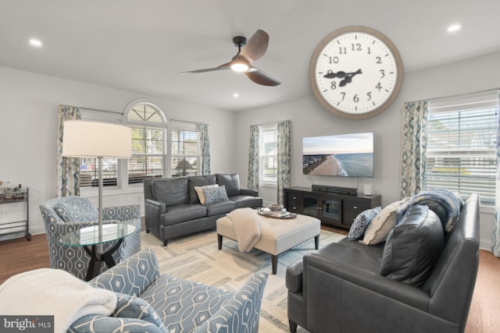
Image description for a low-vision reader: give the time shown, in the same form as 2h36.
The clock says 7h44
